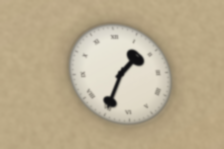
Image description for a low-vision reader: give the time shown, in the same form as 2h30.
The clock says 1h35
